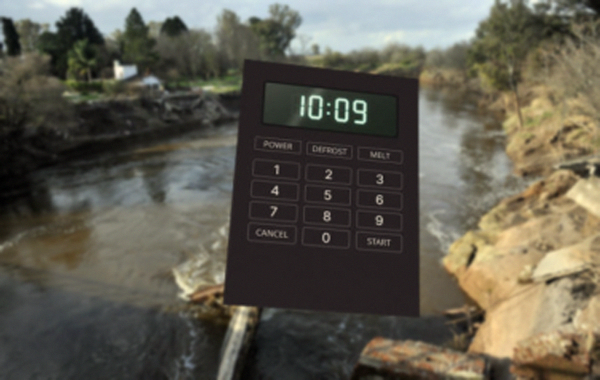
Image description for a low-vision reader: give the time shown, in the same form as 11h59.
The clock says 10h09
